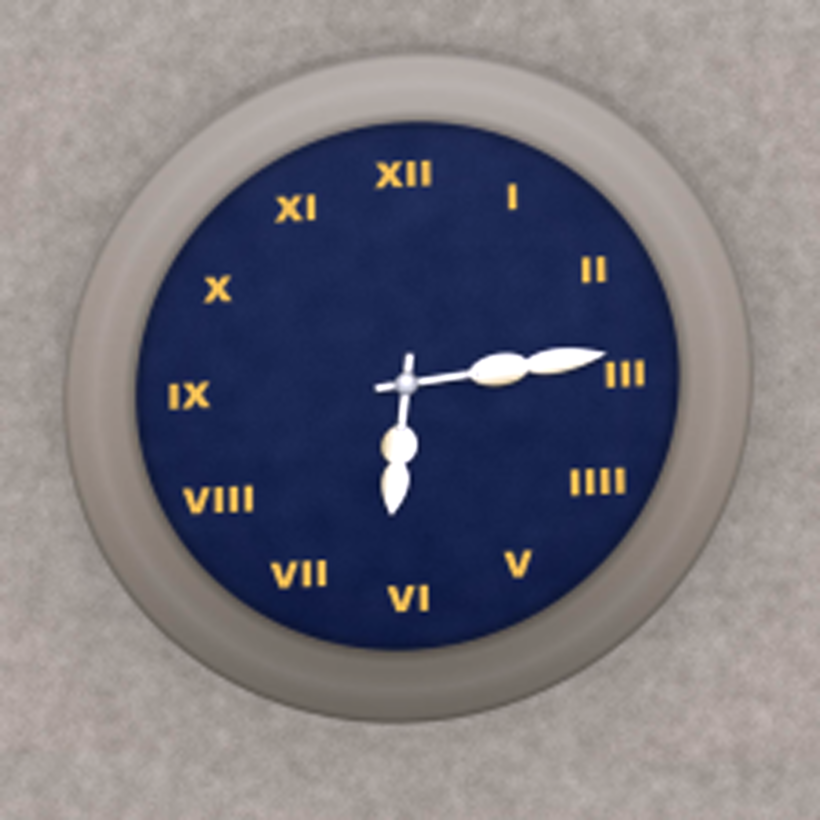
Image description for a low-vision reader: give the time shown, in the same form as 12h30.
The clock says 6h14
